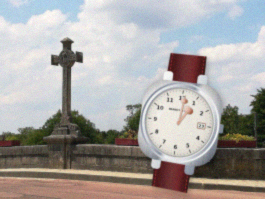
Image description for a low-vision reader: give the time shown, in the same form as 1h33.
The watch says 1h01
